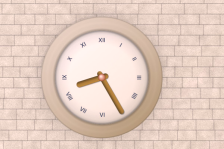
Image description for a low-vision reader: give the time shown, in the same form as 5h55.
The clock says 8h25
